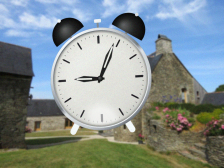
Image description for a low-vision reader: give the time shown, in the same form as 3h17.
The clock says 9h04
